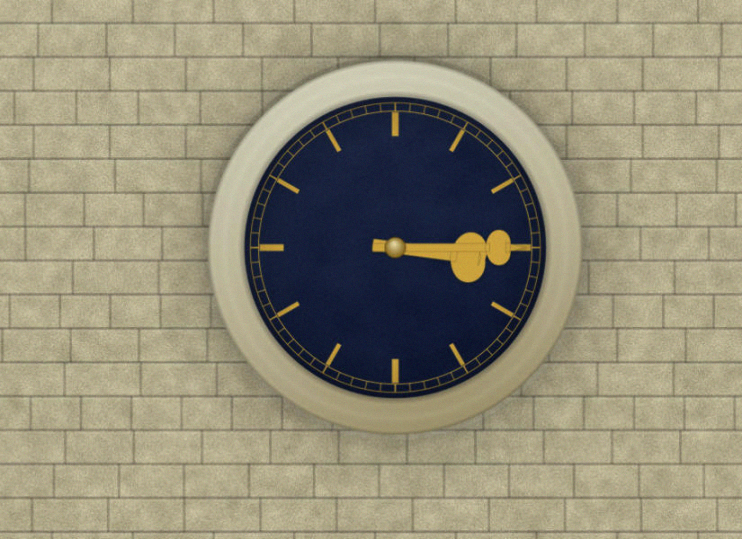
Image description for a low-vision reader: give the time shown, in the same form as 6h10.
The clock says 3h15
